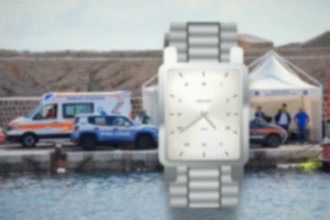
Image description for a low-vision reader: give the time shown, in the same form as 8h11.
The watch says 4h39
